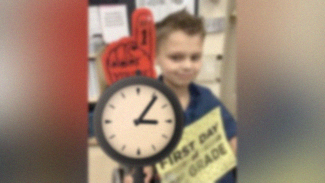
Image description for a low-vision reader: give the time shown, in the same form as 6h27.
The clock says 3h06
